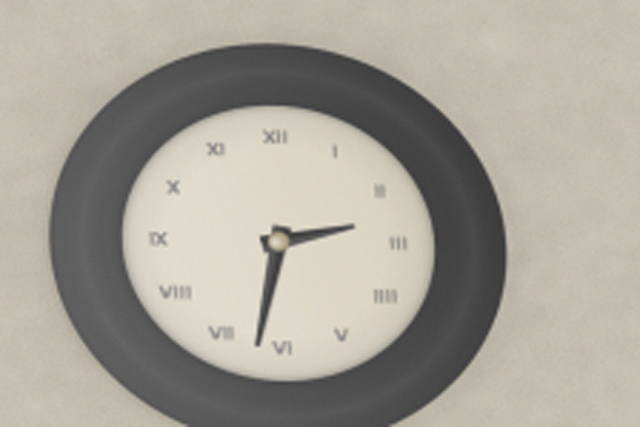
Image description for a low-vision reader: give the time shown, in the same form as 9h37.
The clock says 2h32
